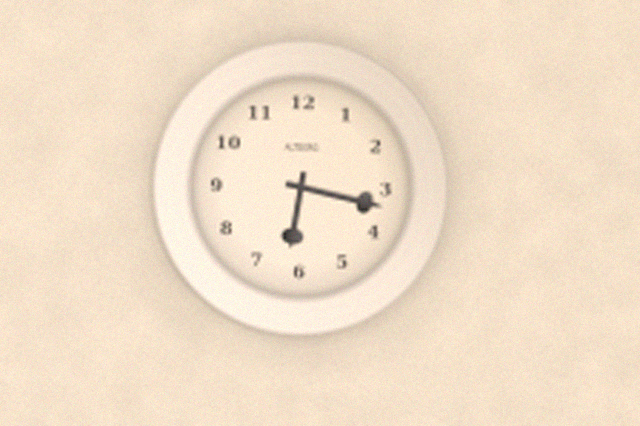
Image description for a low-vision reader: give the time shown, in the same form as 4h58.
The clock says 6h17
